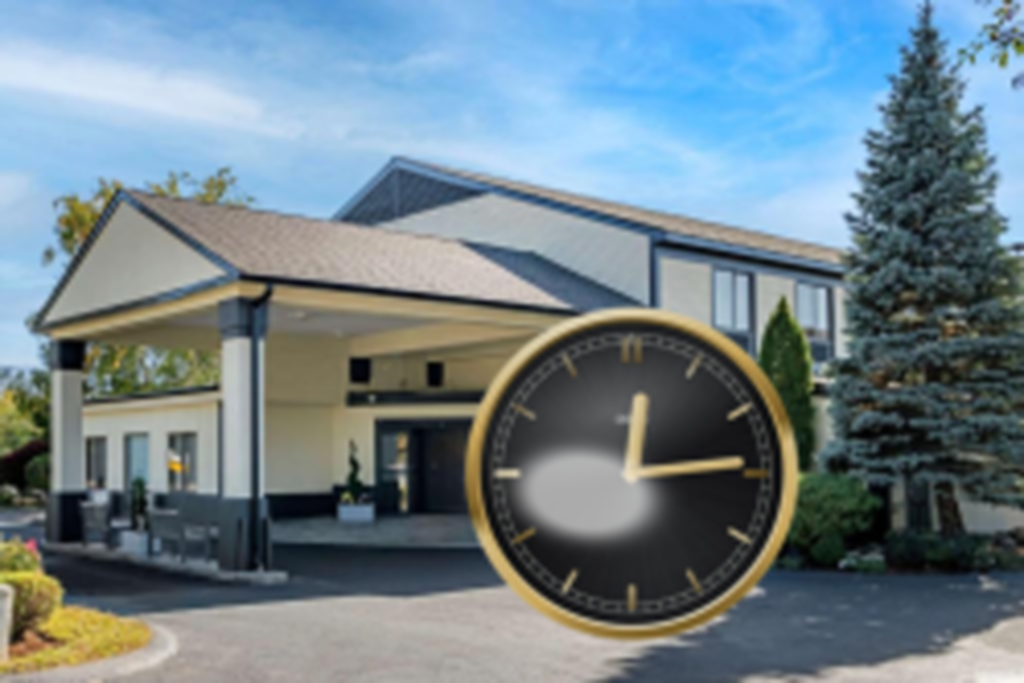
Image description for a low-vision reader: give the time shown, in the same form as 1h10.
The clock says 12h14
